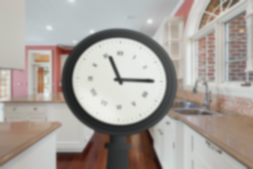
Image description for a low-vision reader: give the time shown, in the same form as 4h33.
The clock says 11h15
